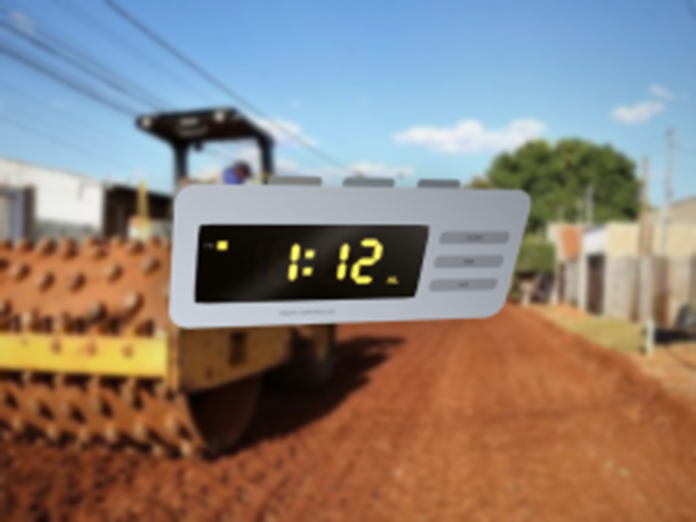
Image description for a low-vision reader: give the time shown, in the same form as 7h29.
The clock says 1h12
